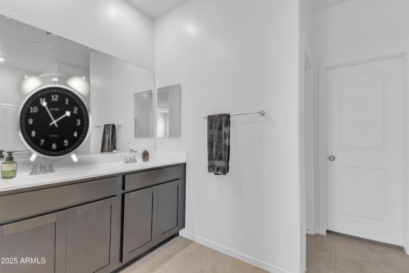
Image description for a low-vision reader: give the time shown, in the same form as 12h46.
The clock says 1h55
